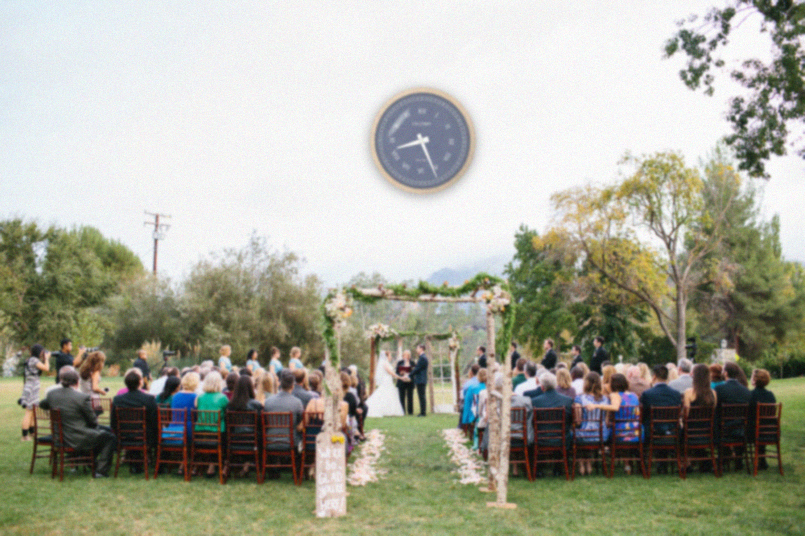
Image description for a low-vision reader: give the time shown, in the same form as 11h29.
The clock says 8h26
